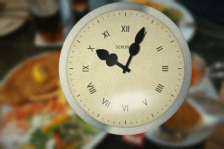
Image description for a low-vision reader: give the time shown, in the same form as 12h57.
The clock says 10h04
